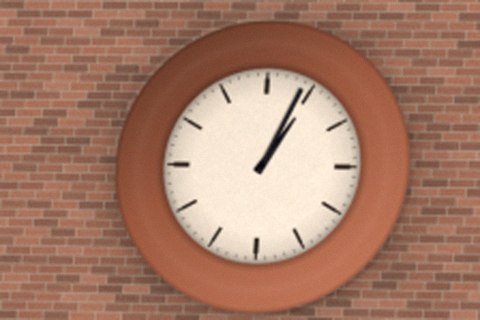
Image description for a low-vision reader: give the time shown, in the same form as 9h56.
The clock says 1h04
